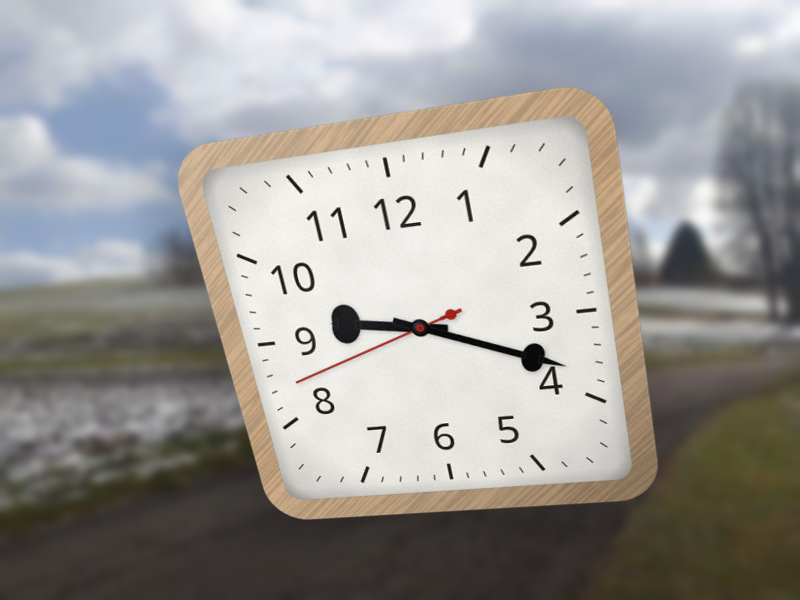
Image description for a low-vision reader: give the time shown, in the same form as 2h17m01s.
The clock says 9h18m42s
